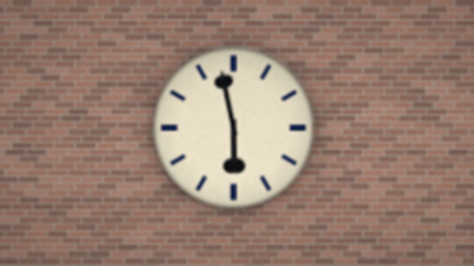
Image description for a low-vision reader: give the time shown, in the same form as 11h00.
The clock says 5h58
